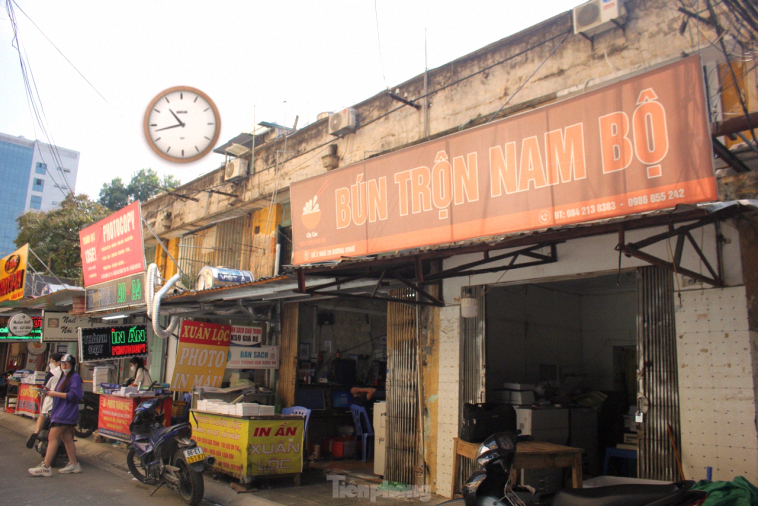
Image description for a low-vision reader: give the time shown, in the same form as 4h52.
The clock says 10h43
